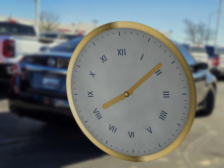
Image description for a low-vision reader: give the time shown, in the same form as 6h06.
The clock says 8h09
